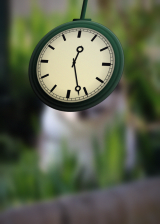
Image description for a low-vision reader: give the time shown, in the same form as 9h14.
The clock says 12h27
